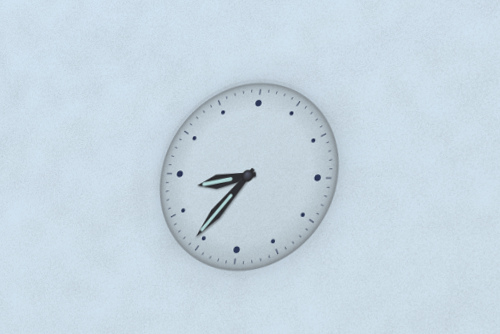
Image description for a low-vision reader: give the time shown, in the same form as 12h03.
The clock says 8h36
